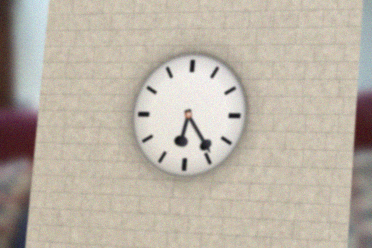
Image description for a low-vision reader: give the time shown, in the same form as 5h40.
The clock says 6h24
